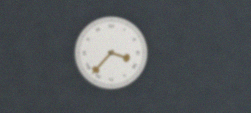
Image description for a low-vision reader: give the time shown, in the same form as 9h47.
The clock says 3h37
